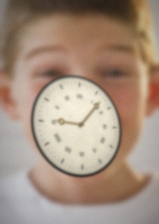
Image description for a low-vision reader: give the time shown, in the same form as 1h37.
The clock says 9h07
